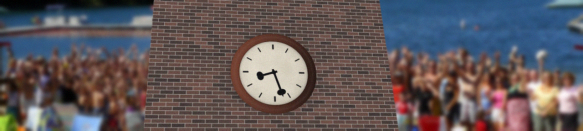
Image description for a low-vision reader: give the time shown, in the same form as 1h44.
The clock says 8h27
